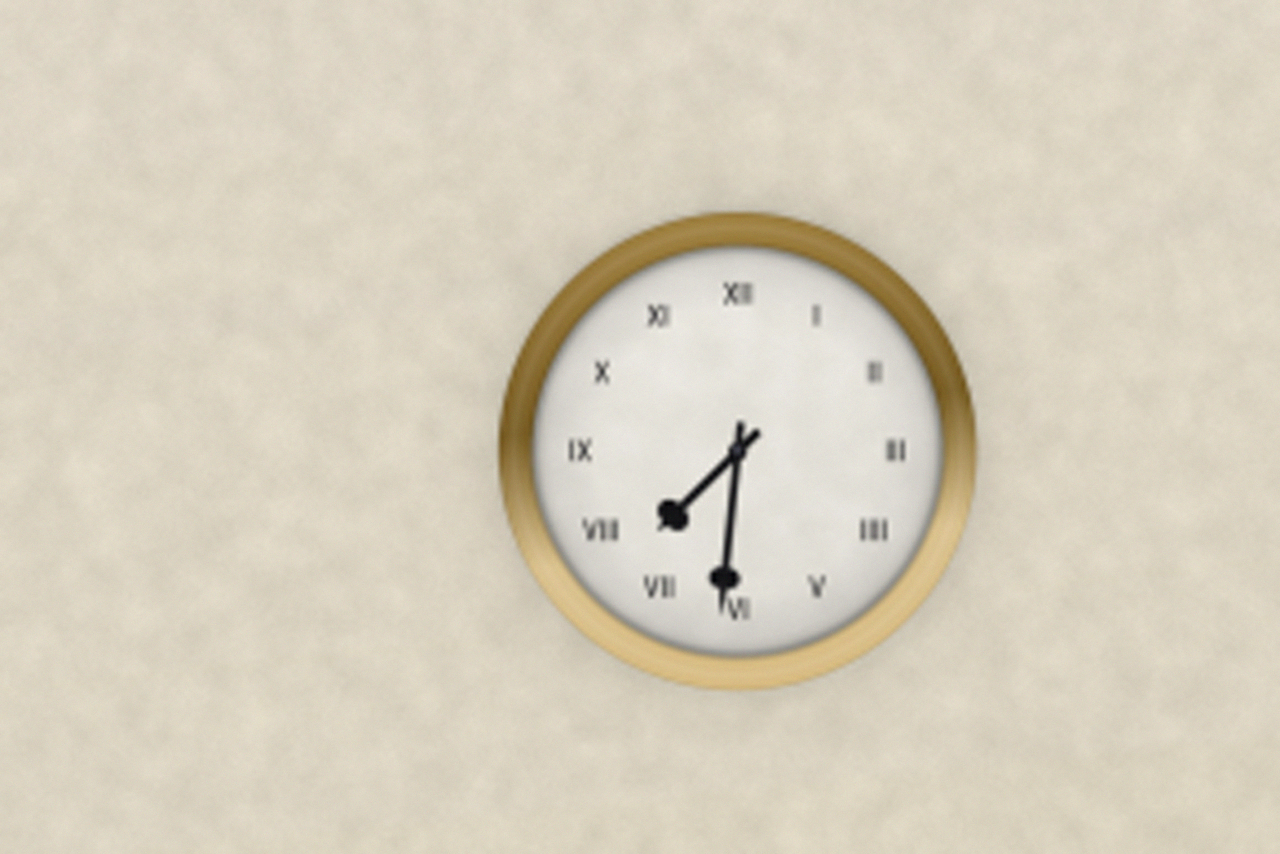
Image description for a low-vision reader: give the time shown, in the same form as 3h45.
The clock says 7h31
